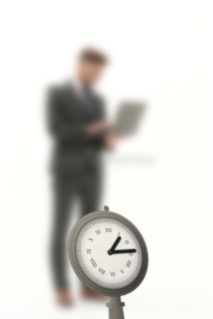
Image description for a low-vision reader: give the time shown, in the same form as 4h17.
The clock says 1h14
